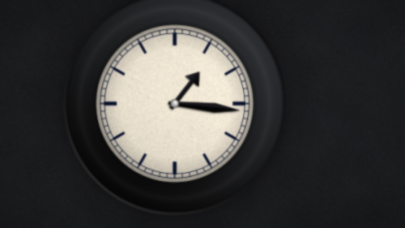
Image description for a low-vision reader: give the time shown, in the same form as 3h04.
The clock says 1h16
